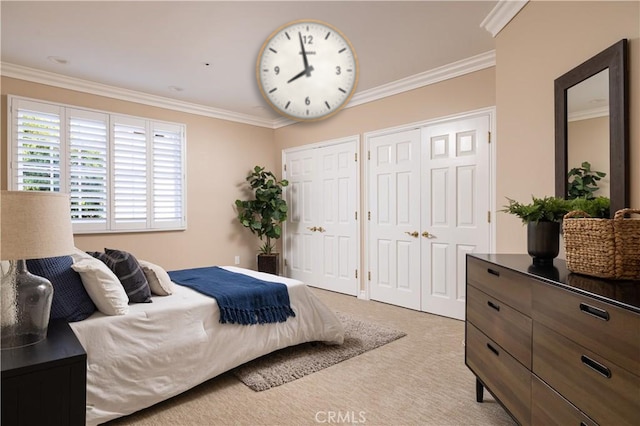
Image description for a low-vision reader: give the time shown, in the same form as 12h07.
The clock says 7h58
